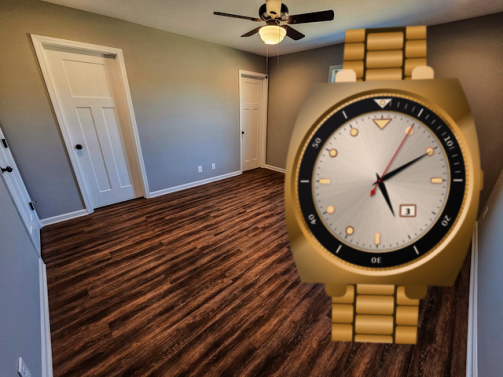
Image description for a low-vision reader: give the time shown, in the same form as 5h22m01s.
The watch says 5h10m05s
